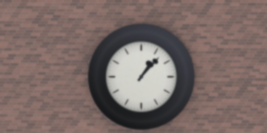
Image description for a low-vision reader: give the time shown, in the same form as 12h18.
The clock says 1h07
